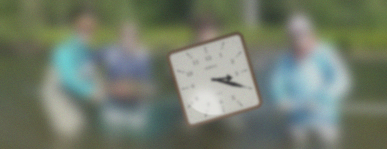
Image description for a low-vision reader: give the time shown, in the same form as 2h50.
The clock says 3h20
